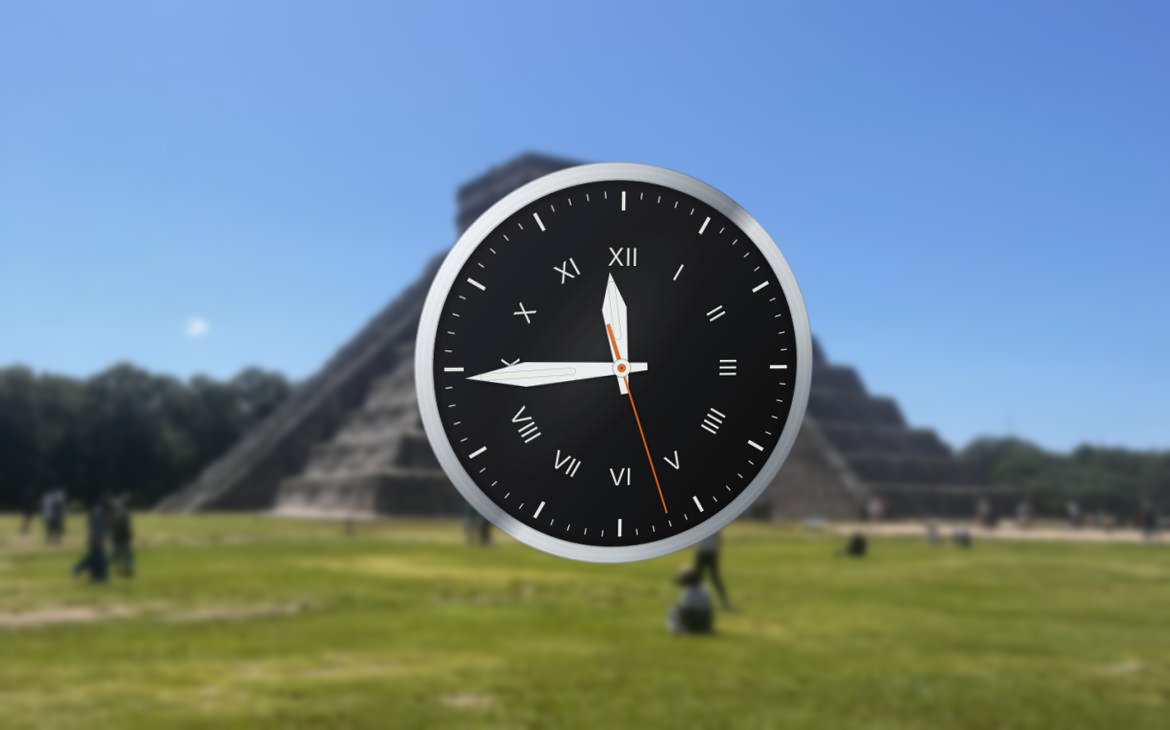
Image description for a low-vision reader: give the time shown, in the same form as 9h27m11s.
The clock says 11h44m27s
